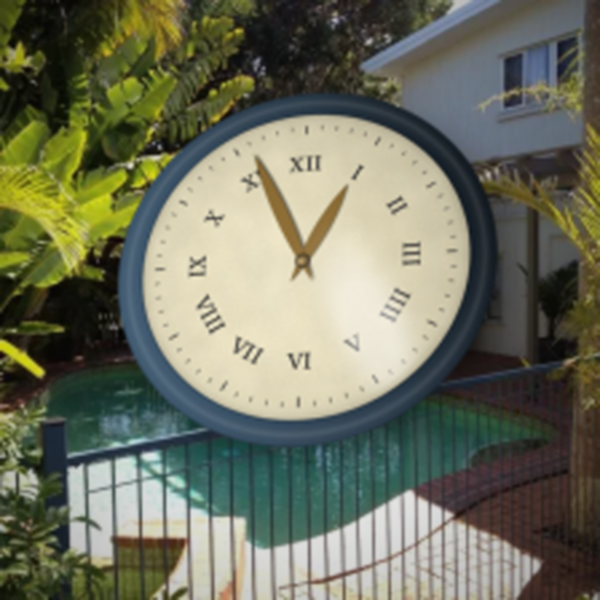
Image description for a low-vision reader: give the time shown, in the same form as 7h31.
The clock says 12h56
